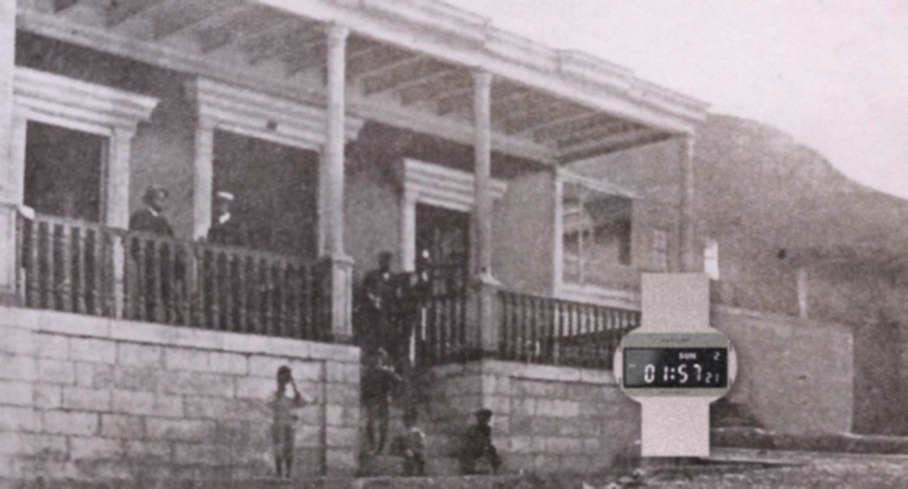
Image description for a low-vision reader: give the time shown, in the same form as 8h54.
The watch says 1h57
